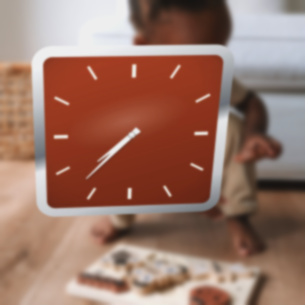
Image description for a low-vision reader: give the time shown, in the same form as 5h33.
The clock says 7h37
